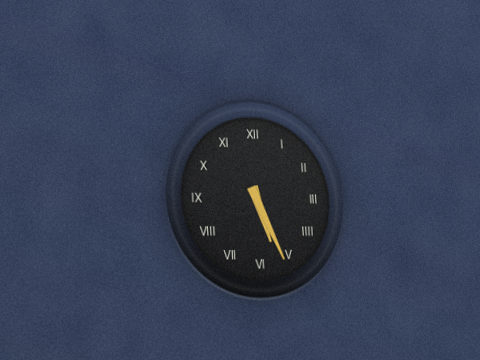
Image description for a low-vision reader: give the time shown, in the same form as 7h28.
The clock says 5h26
